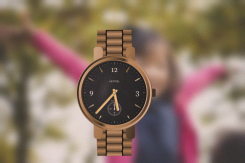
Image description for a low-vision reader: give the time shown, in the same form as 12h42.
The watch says 5h37
